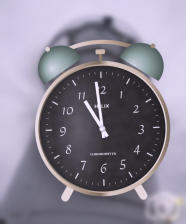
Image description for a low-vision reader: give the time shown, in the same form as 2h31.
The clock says 10h59
